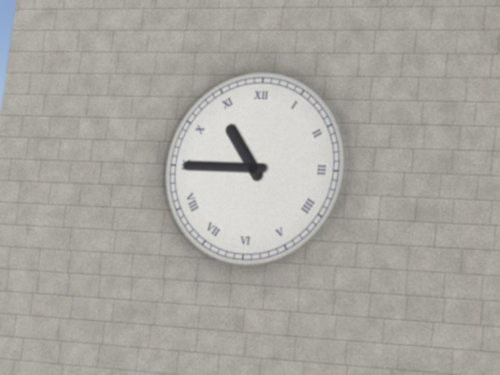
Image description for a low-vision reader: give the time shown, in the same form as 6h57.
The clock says 10h45
